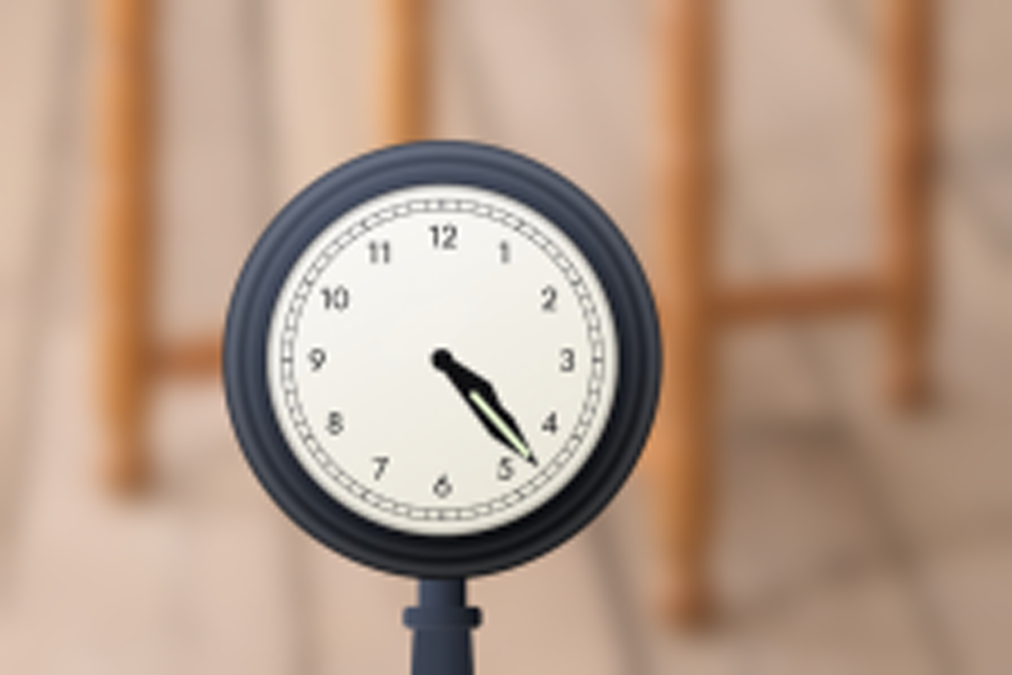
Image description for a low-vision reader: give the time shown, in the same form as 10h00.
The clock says 4h23
